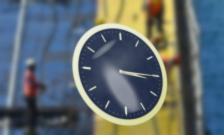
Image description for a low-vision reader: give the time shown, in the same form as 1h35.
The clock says 3h15
